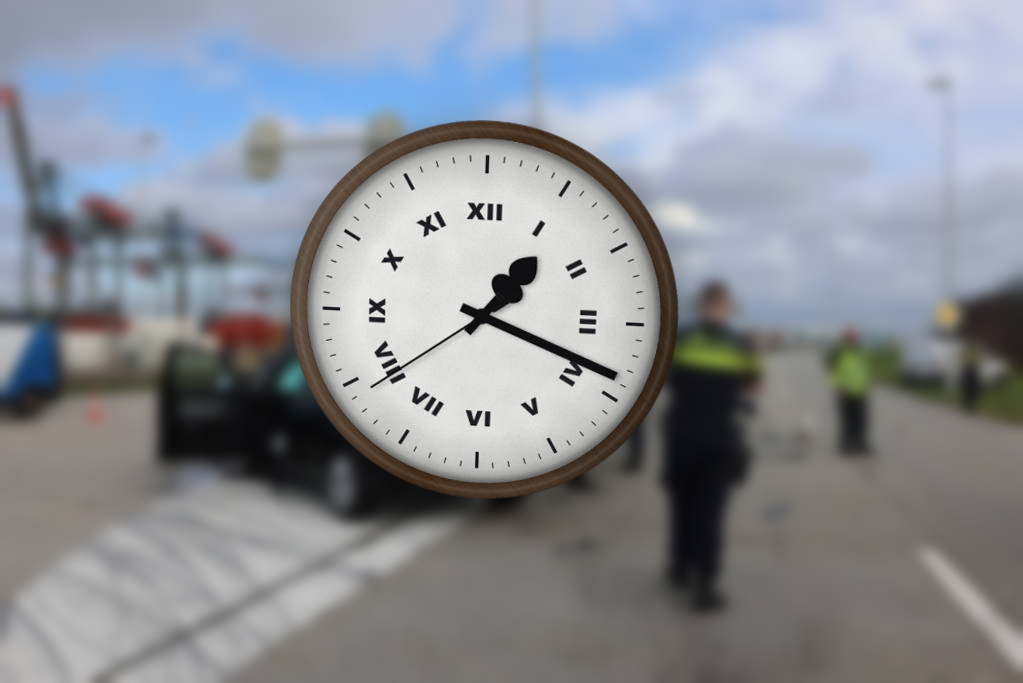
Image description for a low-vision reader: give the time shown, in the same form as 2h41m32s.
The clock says 1h18m39s
